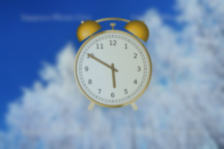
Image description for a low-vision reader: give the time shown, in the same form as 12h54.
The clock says 5h50
